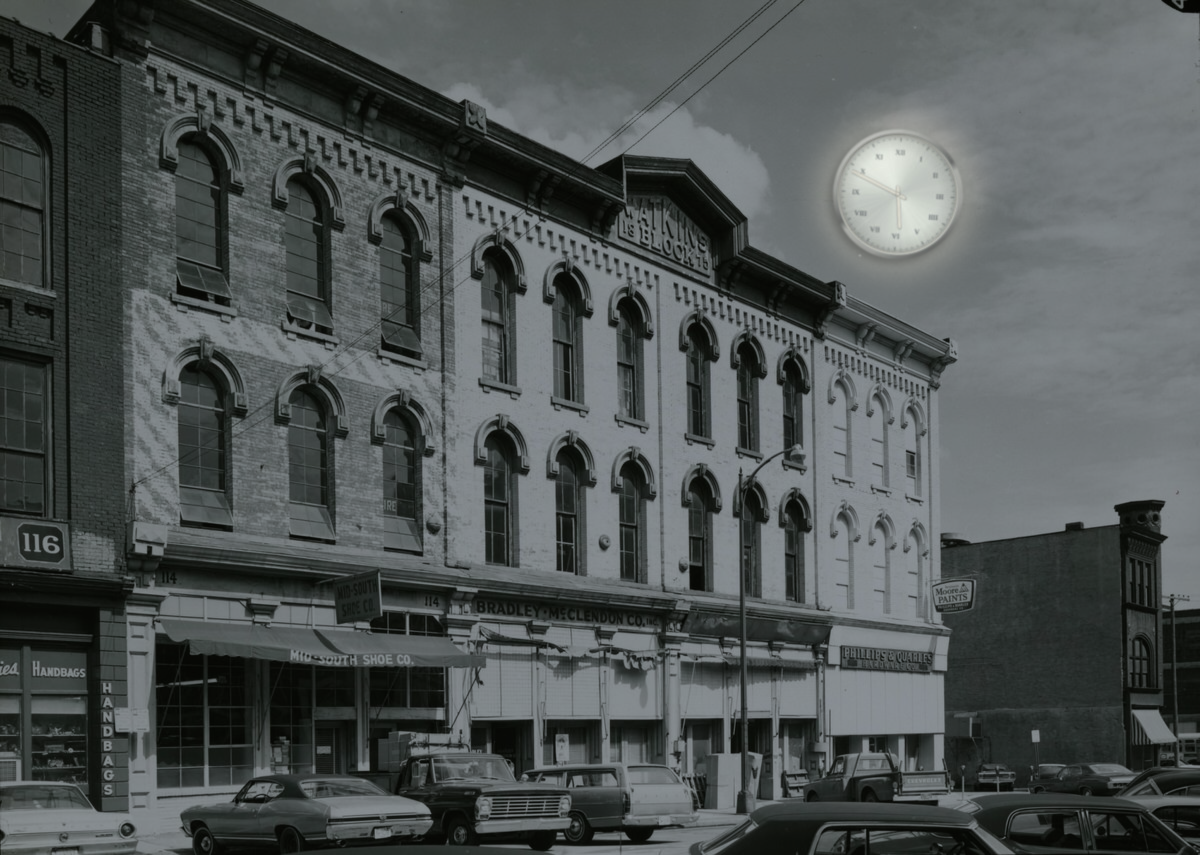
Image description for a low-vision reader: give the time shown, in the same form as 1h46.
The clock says 5h49
